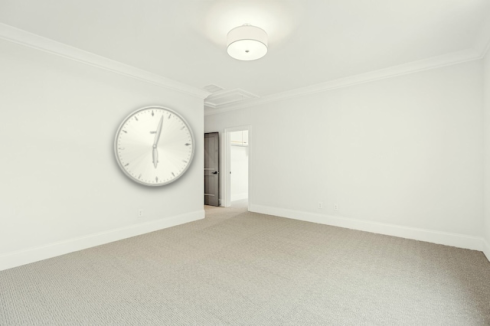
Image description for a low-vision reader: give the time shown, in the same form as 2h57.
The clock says 6h03
